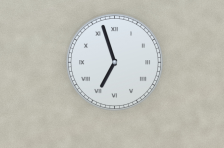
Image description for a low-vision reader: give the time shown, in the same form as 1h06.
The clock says 6h57
